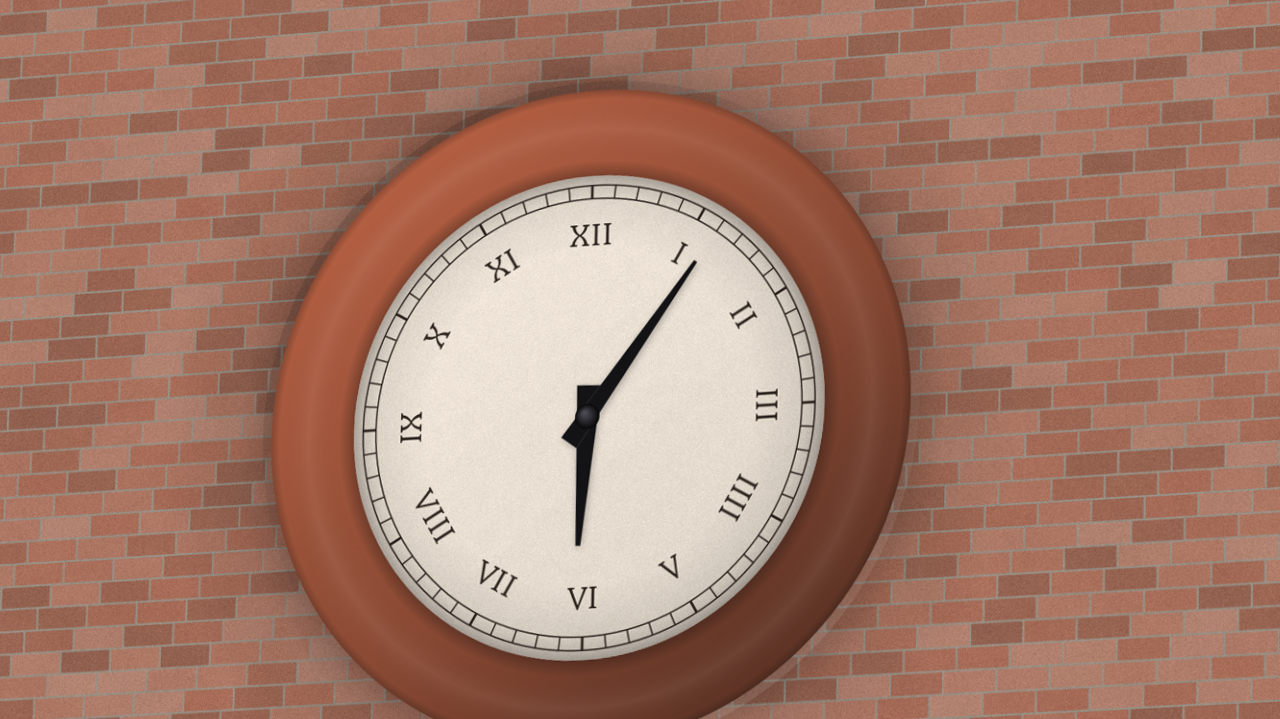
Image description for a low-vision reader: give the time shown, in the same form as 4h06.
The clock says 6h06
